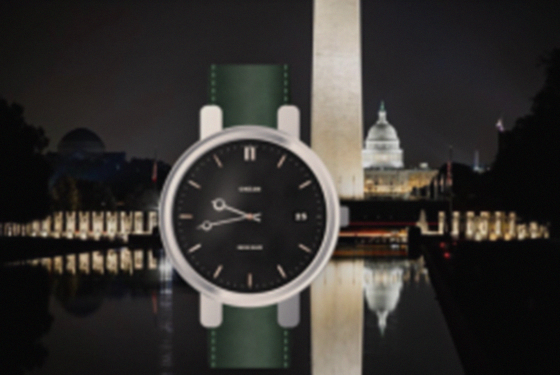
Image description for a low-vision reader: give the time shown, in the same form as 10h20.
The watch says 9h43
